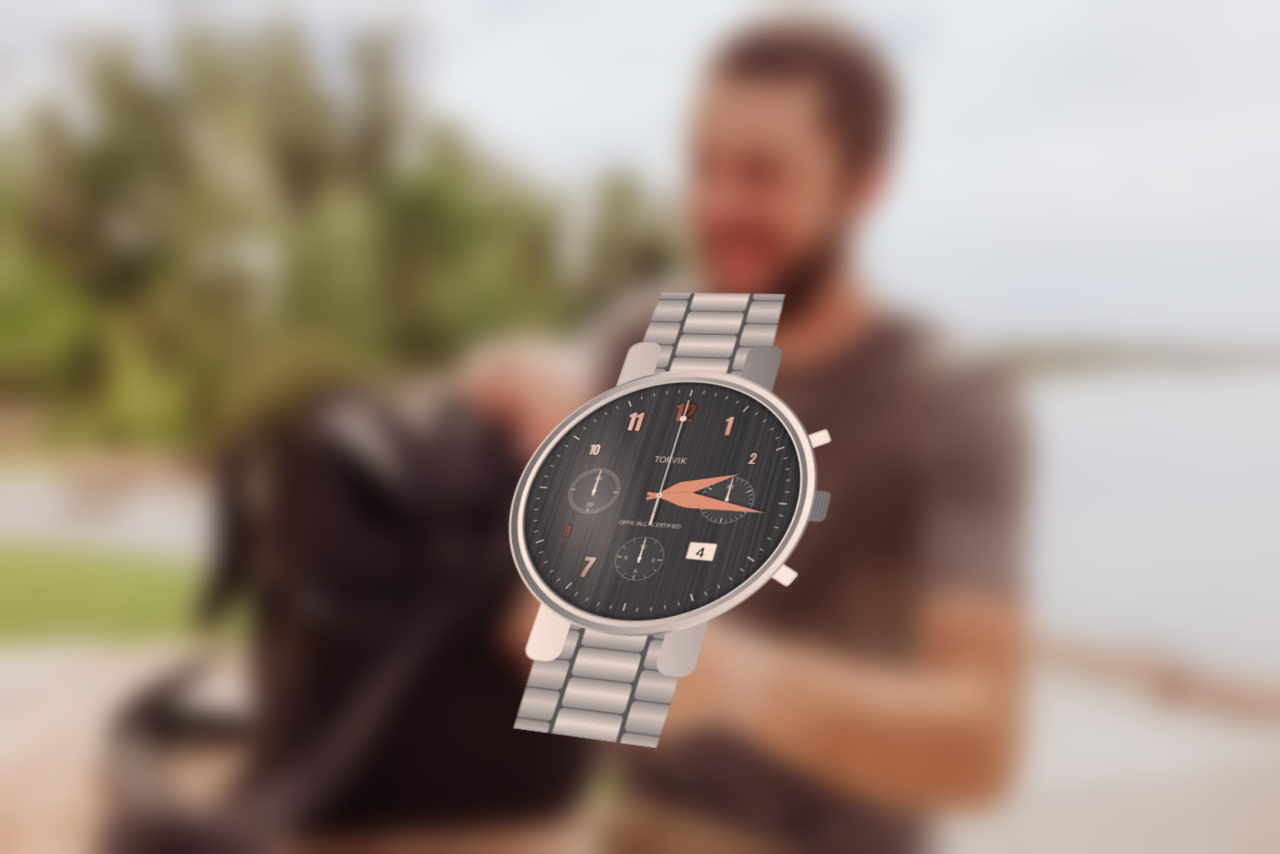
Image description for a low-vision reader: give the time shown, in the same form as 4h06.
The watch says 2h16
